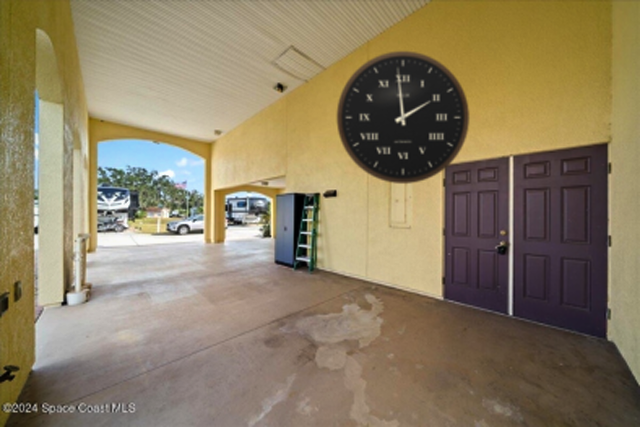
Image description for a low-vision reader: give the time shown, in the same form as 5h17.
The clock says 1h59
